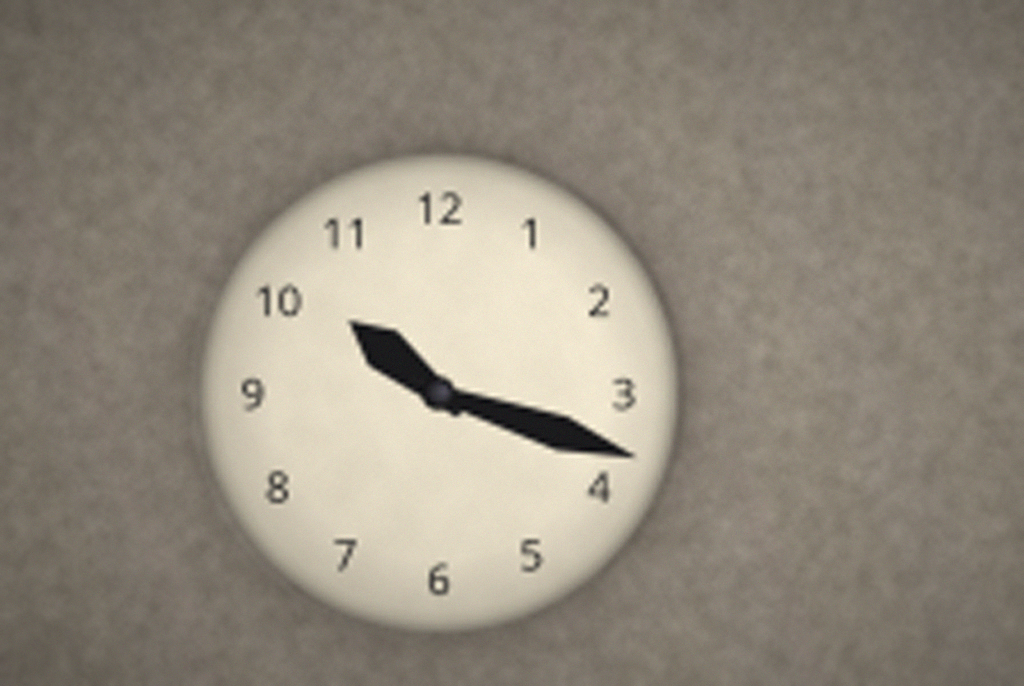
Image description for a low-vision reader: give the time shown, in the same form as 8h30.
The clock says 10h18
